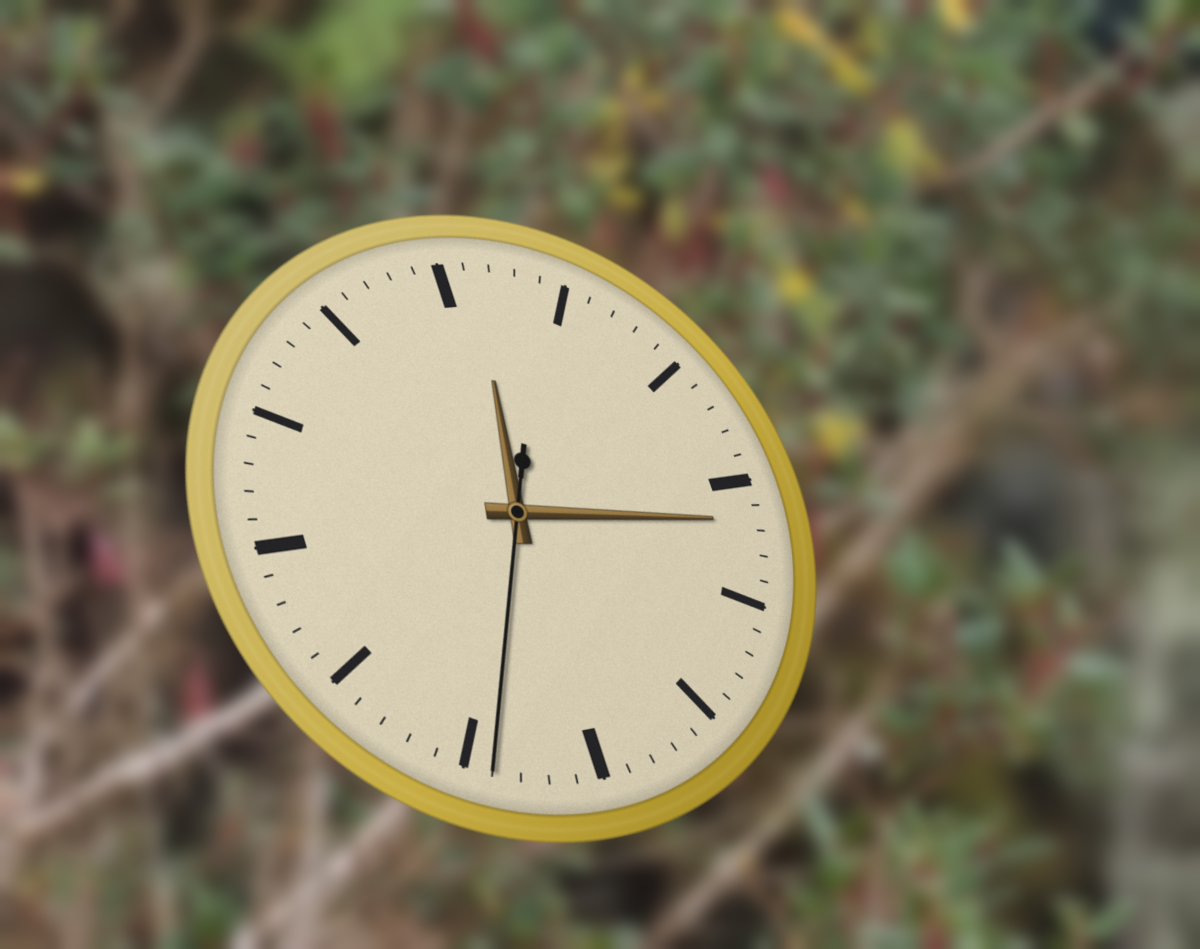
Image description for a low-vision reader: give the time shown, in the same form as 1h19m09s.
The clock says 12h16m34s
